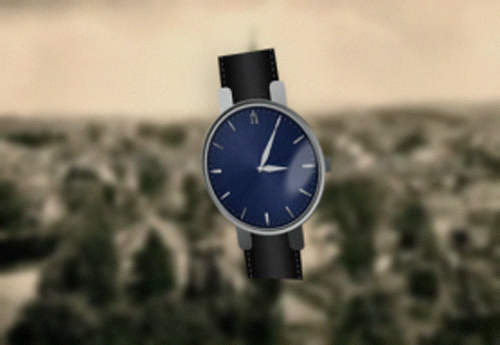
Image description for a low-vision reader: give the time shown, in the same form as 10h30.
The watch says 3h05
